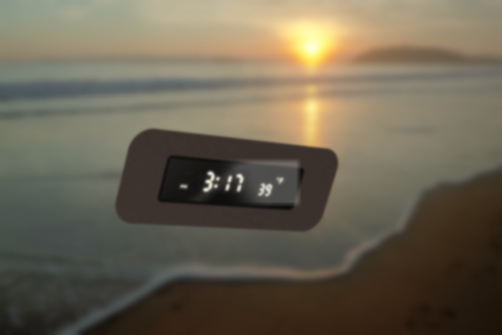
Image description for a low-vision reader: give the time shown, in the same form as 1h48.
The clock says 3h17
